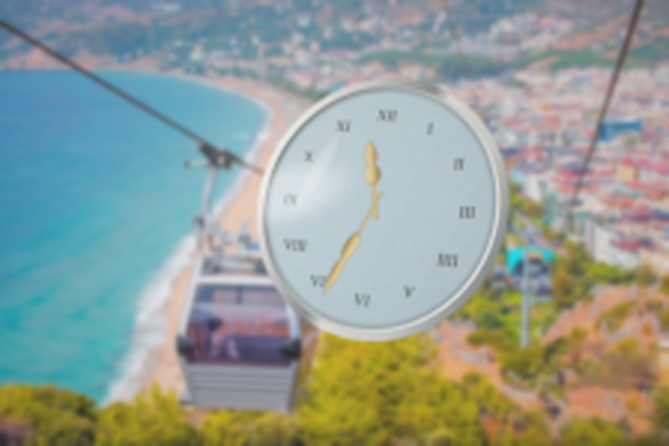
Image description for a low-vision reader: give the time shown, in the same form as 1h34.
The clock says 11h34
